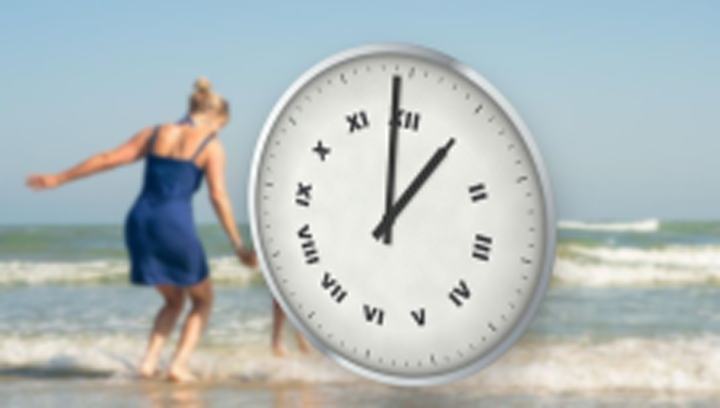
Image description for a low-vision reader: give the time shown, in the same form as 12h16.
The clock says 12h59
